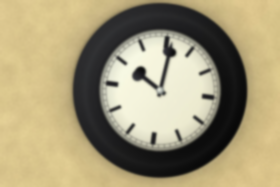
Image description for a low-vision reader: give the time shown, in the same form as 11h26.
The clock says 10h01
